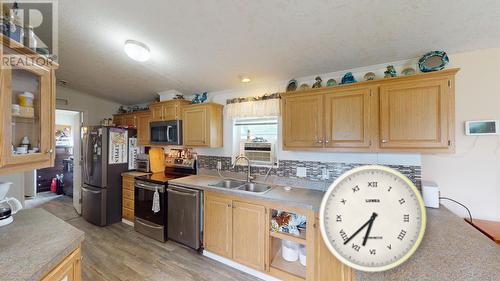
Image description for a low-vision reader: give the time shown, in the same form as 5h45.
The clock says 6h38
